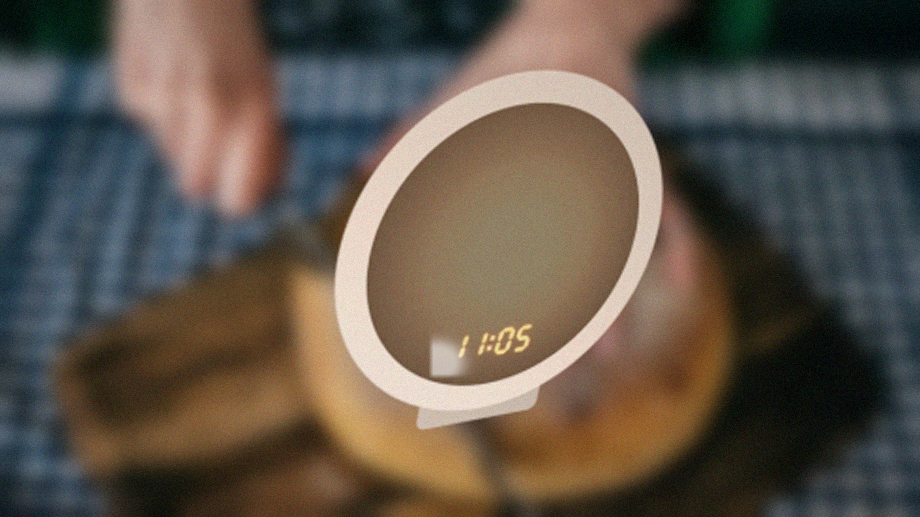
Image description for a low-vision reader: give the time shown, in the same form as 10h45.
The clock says 11h05
